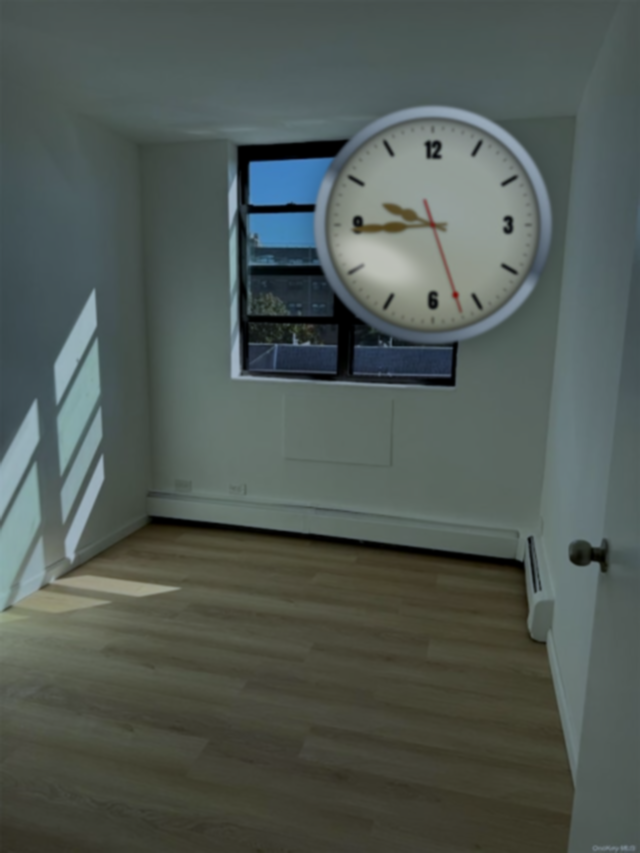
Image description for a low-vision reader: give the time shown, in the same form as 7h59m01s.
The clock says 9h44m27s
